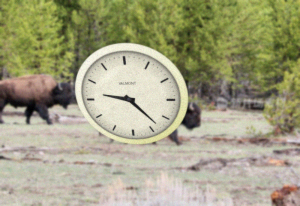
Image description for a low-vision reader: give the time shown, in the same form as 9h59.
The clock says 9h23
